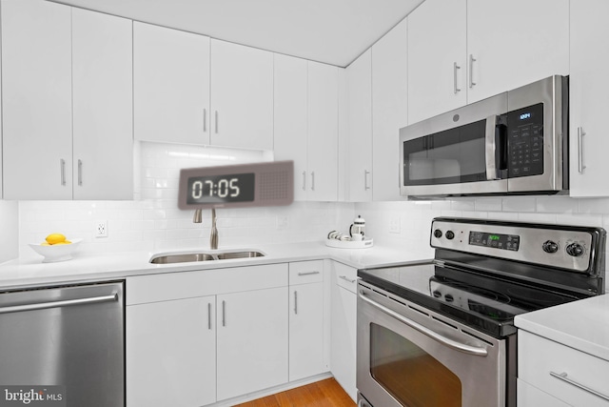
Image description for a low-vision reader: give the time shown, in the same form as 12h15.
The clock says 7h05
